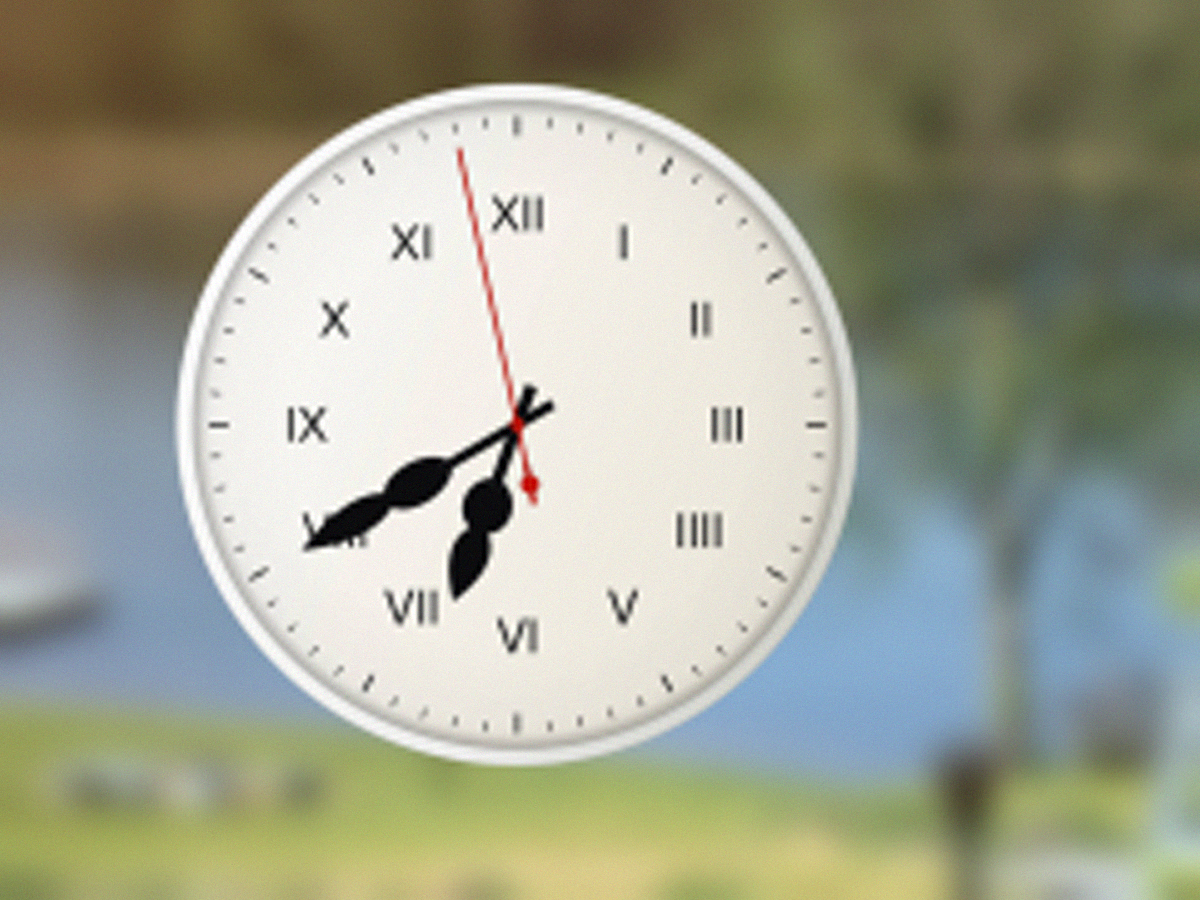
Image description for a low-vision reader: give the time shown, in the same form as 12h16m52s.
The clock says 6h39m58s
